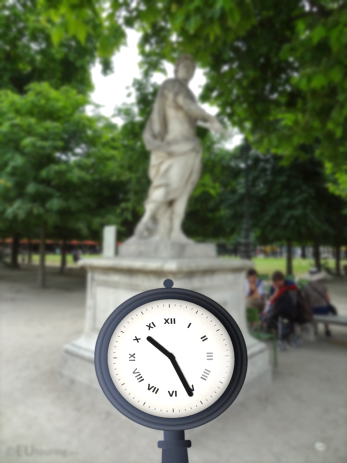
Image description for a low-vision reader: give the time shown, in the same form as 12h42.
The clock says 10h26
